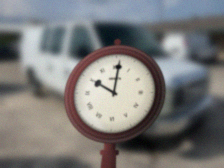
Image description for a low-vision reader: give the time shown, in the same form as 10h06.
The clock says 10h01
